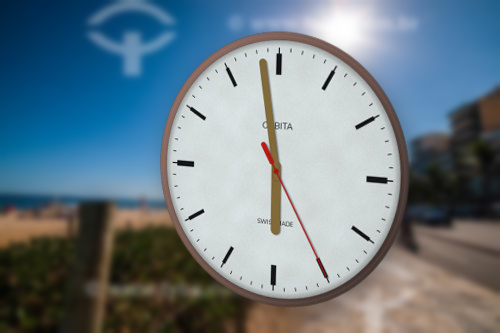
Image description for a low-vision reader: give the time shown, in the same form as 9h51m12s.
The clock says 5h58m25s
